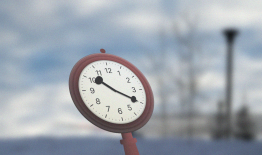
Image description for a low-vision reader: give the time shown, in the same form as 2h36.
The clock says 10h20
